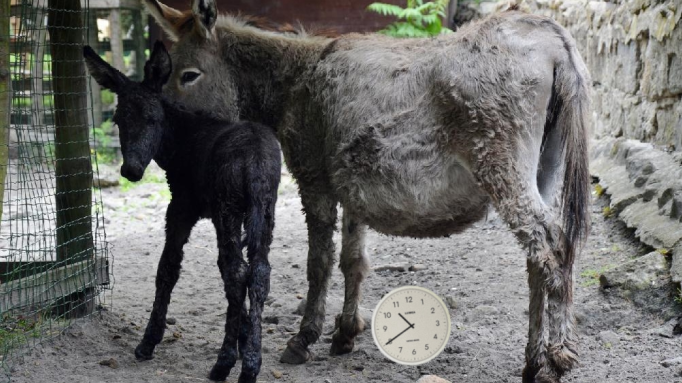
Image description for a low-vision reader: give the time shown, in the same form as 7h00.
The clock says 10h40
